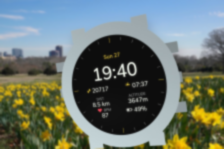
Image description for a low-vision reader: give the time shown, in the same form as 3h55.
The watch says 19h40
